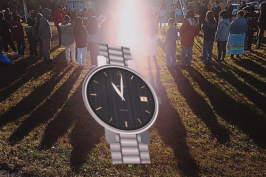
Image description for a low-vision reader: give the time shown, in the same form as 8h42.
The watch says 11h01
